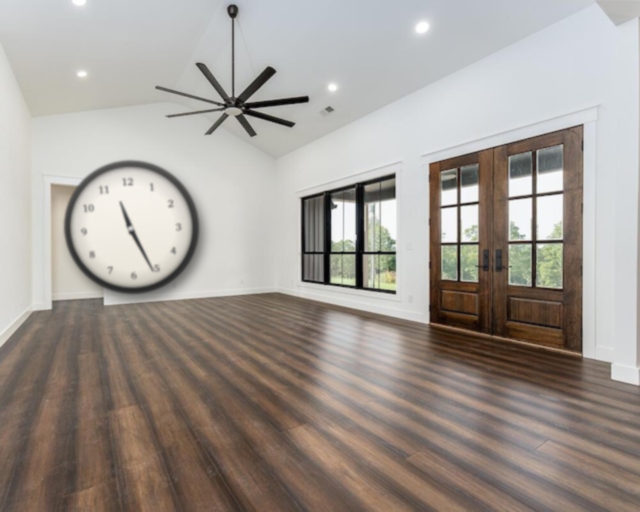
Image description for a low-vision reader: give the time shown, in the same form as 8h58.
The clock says 11h26
